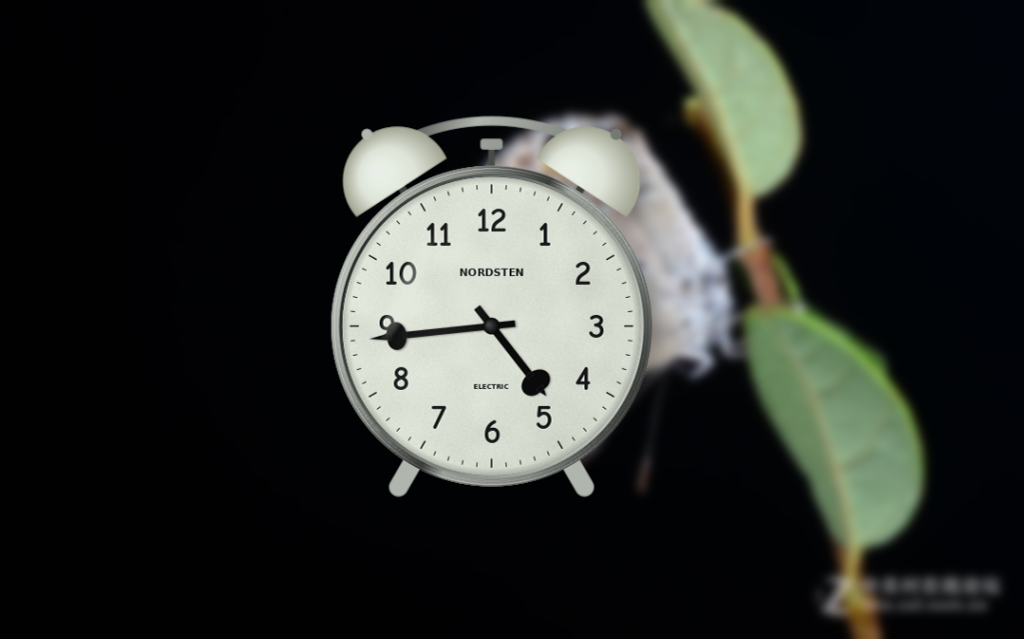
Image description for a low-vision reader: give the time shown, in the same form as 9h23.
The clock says 4h44
